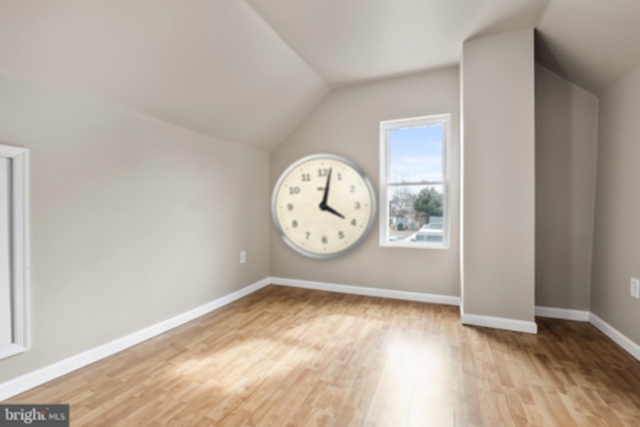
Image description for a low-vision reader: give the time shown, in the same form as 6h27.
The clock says 4h02
